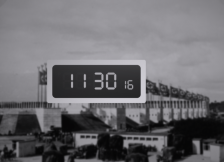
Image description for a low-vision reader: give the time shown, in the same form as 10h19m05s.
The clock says 11h30m16s
